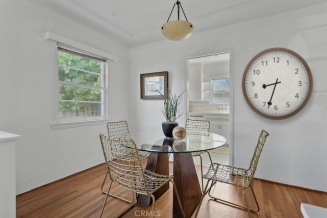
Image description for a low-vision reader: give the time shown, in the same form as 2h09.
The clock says 8h33
